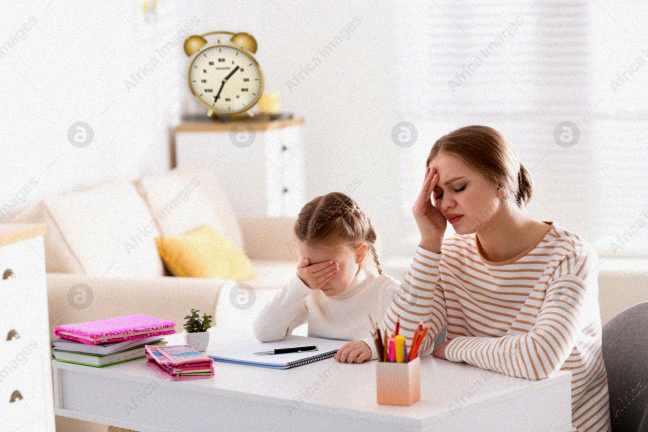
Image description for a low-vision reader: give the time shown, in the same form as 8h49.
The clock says 1h35
